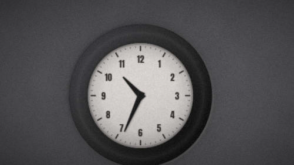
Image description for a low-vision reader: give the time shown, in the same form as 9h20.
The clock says 10h34
